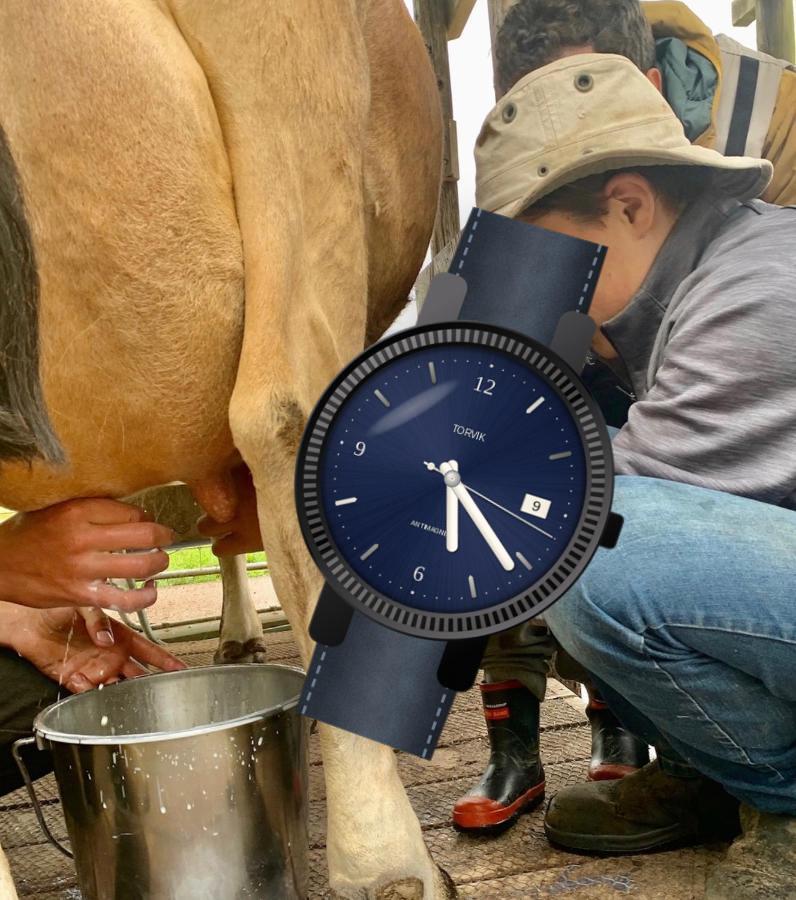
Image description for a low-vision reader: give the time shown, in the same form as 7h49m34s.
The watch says 5h21m17s
